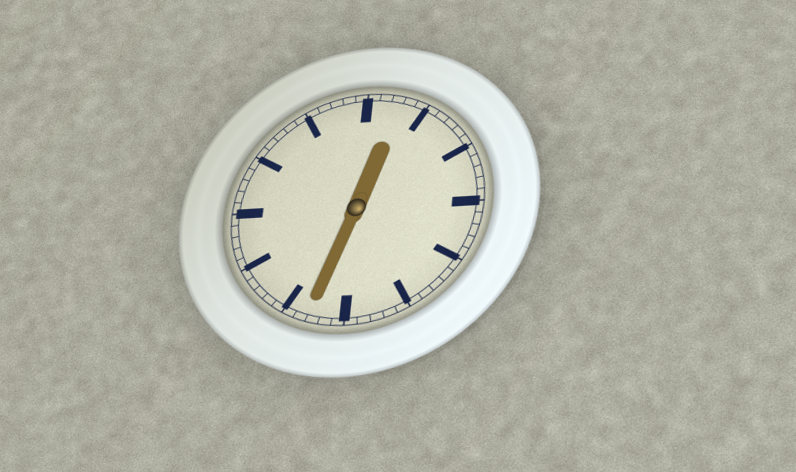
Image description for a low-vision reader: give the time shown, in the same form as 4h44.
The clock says 12h33
